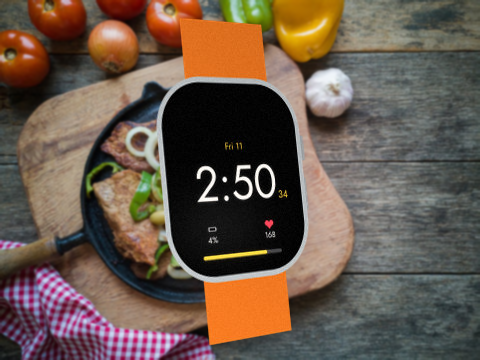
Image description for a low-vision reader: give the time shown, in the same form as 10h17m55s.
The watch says 2h50m34s
